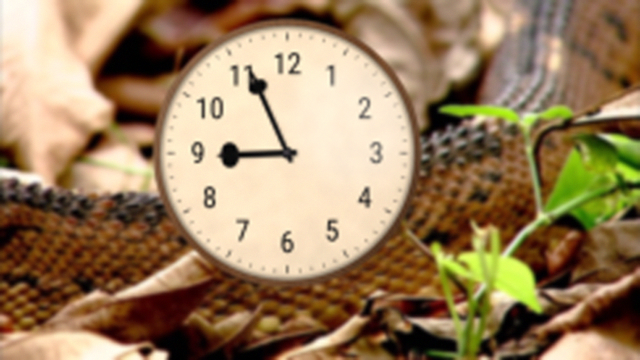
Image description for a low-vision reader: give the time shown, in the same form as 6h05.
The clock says 8h56
